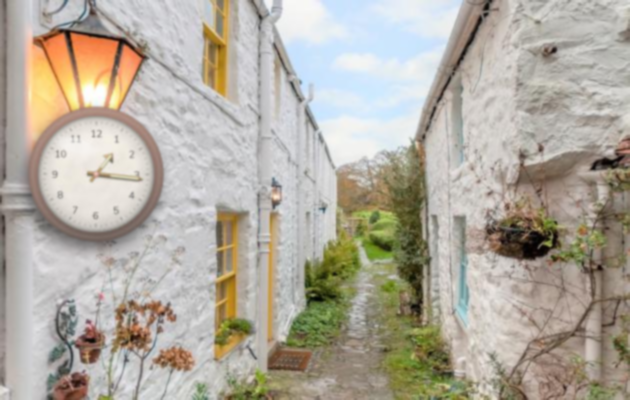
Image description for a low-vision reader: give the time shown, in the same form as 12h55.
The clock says 1h16
